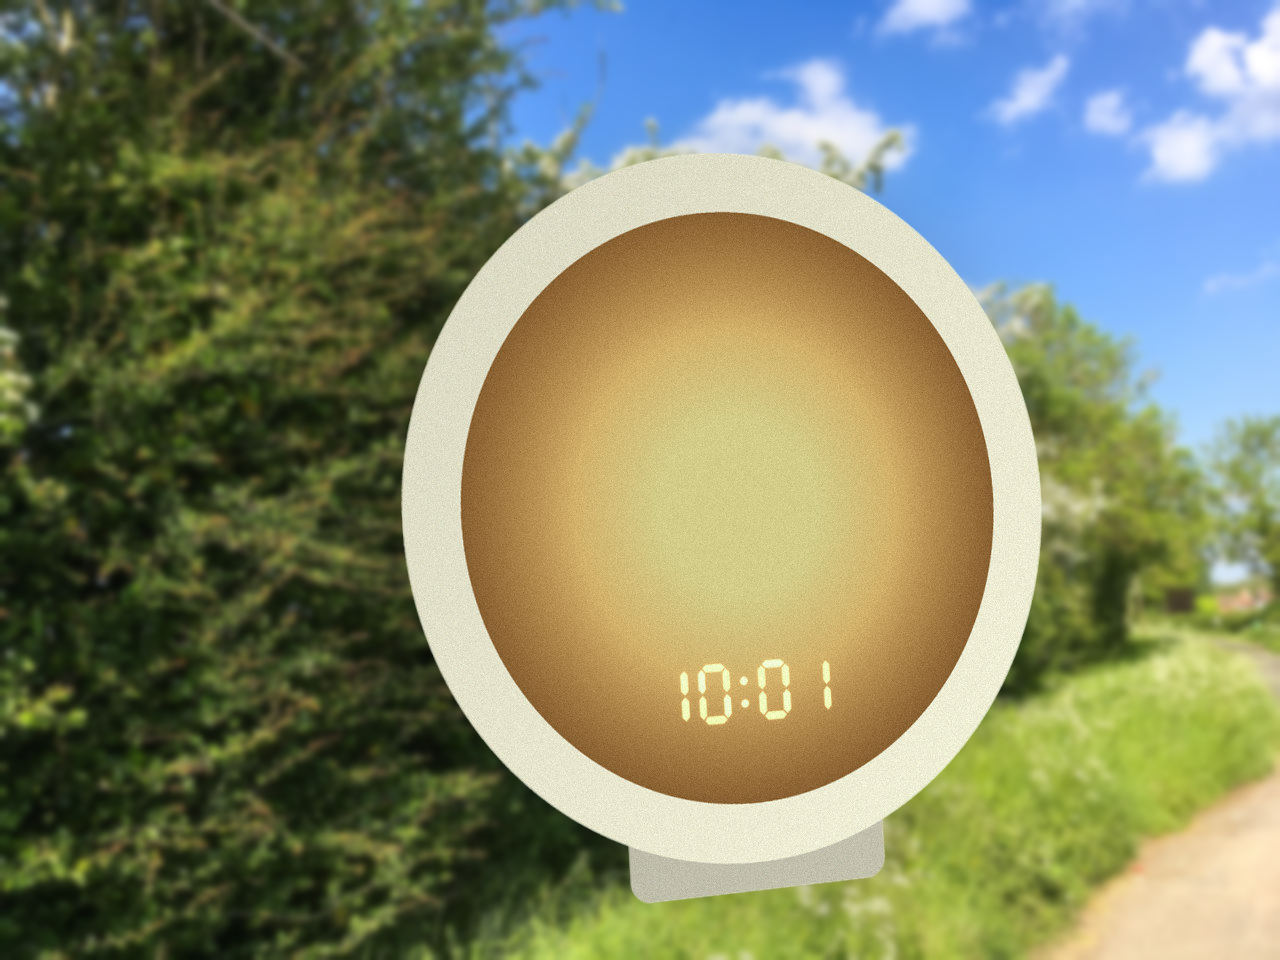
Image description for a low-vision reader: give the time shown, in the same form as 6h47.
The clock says 10h01
